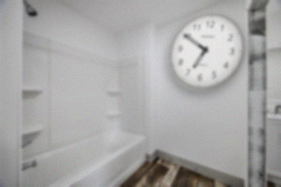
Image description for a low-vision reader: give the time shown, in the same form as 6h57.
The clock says 6h50
